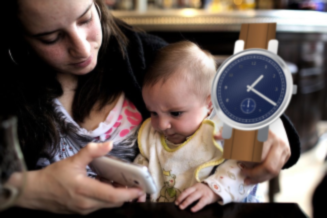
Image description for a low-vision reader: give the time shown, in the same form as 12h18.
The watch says 1h20
